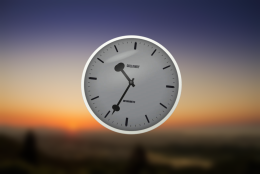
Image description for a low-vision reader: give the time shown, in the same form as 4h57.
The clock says 10h34
